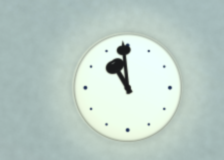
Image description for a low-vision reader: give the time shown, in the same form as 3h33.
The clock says 10h59
